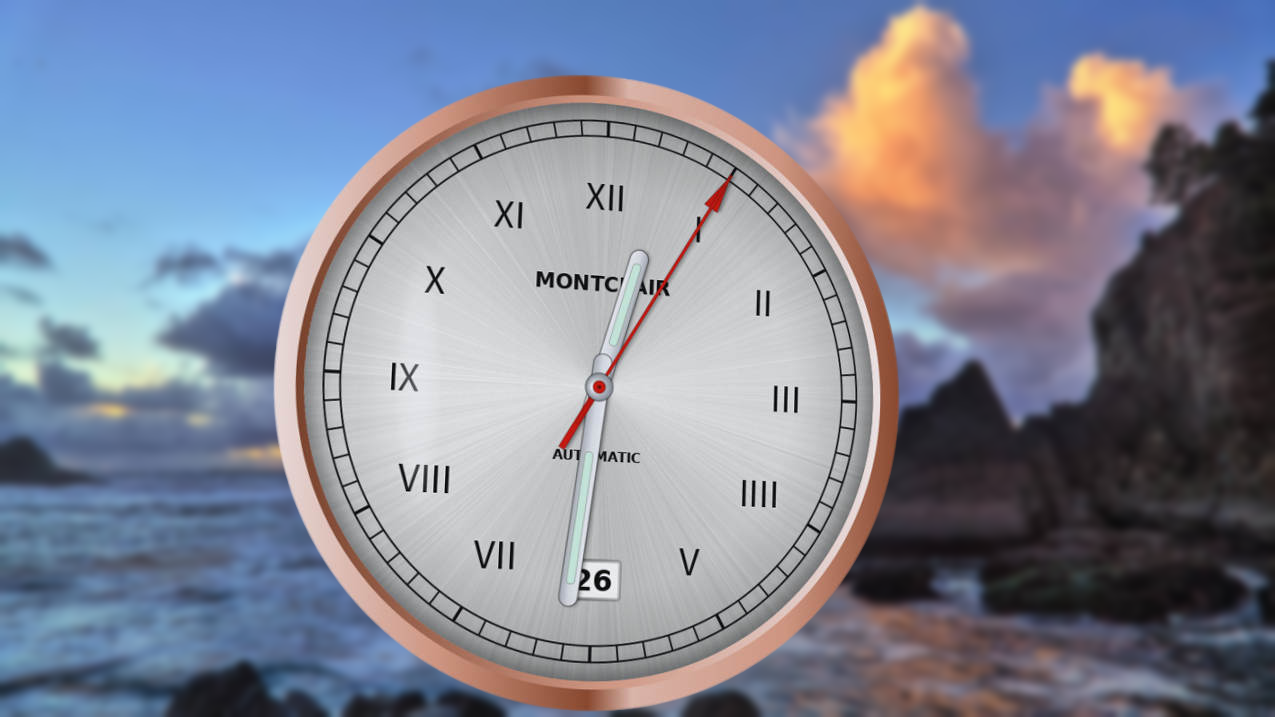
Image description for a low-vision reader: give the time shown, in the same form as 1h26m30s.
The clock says 12h31m05s
